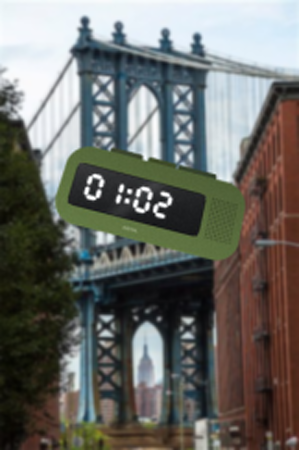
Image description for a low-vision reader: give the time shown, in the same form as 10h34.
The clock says 1h02
